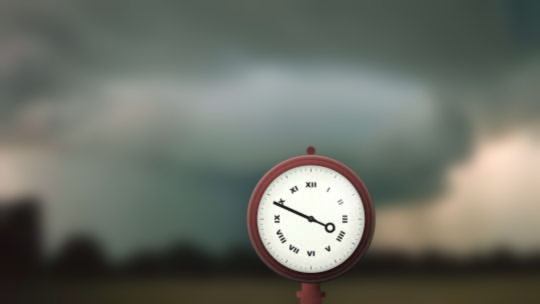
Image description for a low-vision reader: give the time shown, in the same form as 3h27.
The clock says 3h49
